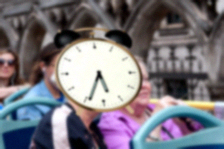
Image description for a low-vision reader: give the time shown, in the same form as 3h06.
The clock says 5h34
